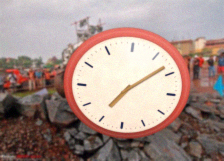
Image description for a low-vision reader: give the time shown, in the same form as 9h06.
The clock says 7h08
